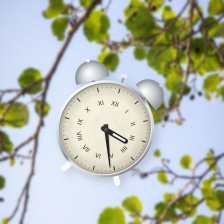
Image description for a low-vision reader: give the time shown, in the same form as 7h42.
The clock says 3h26
